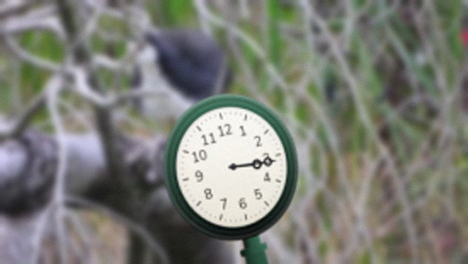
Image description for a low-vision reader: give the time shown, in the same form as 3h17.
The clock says 3h16
